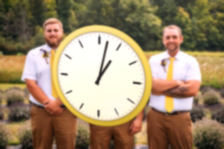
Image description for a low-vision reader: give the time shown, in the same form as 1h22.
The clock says 1h02
